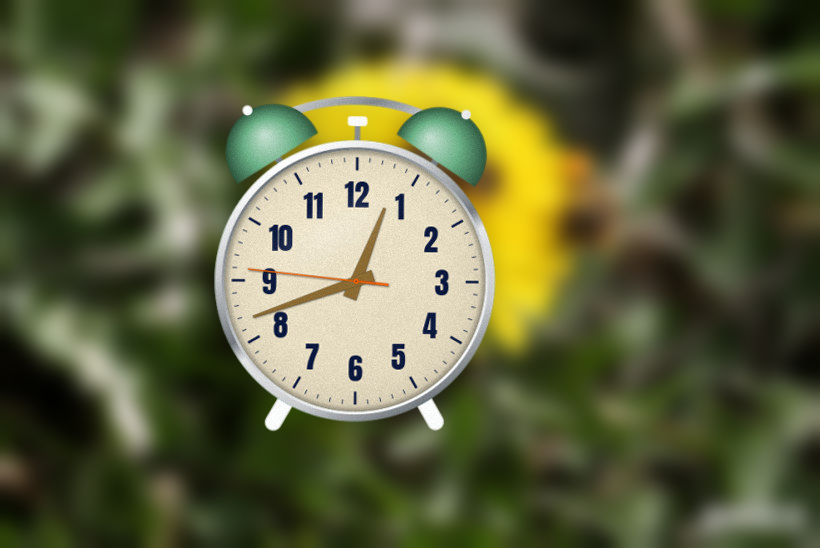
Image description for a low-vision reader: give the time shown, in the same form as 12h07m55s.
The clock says 12h41m46s
